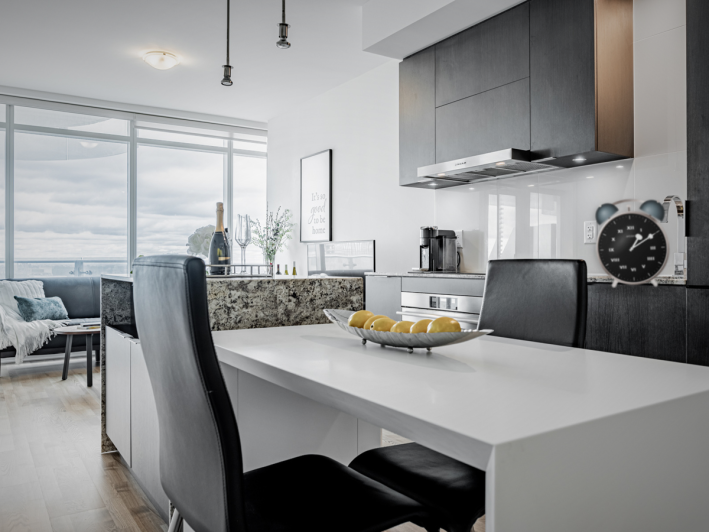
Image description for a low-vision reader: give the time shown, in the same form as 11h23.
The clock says 1h10
